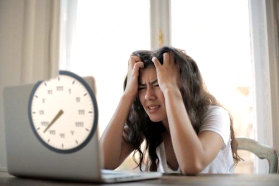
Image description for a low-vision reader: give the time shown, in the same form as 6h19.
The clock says 7h38
